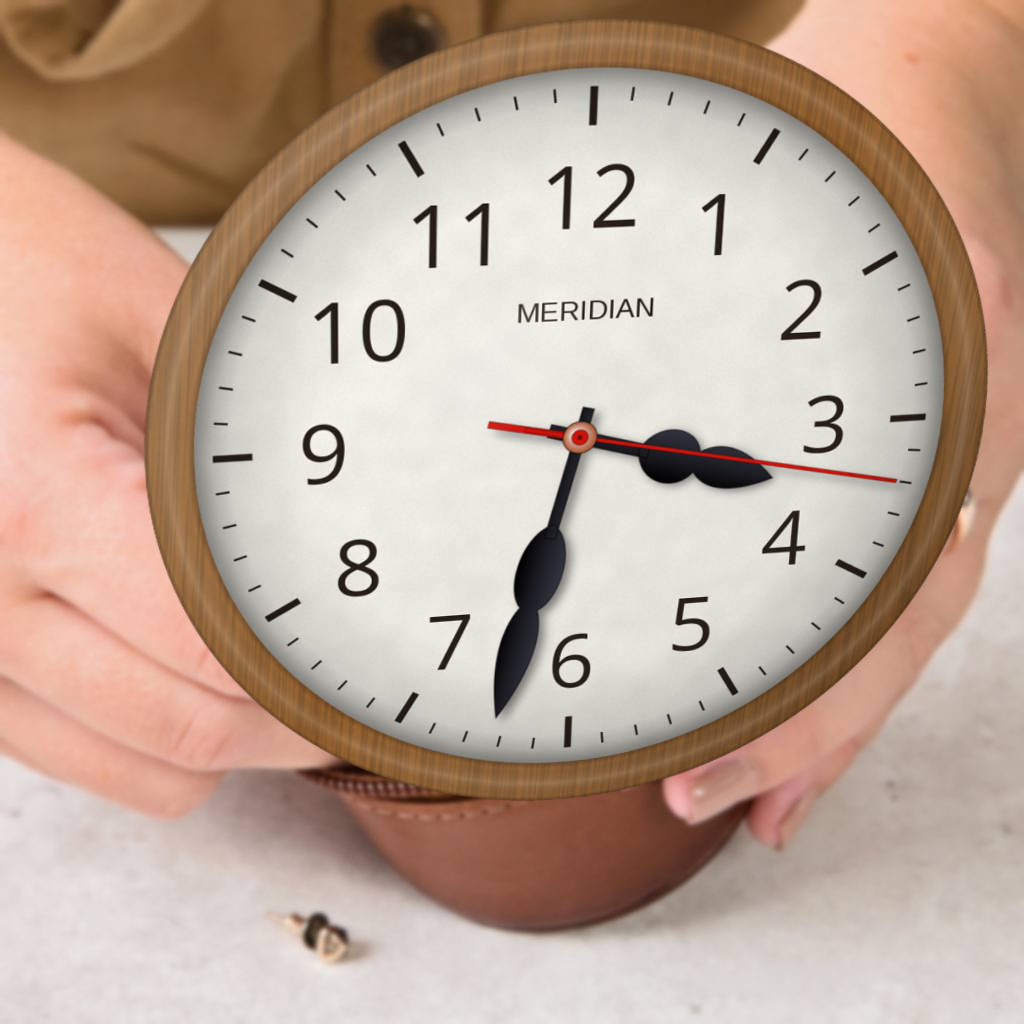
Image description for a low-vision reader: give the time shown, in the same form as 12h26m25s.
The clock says 3h32m17s
